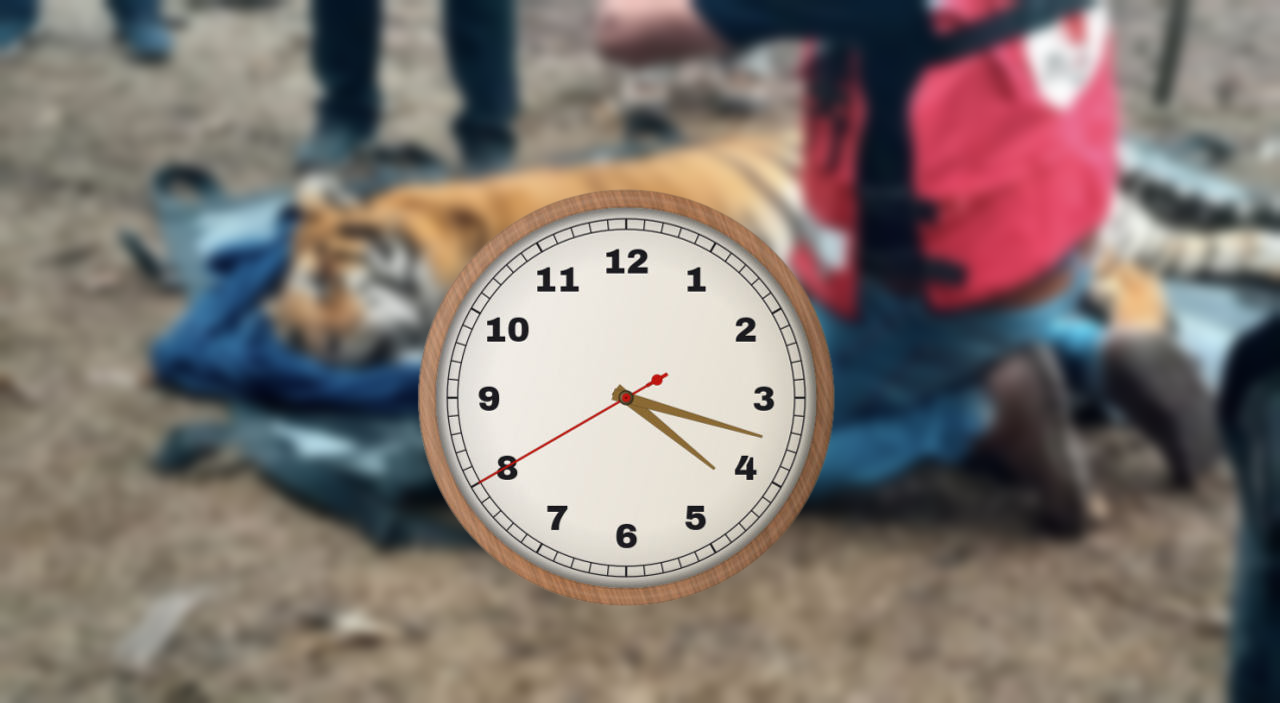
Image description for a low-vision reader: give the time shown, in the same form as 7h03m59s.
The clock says 4h17m40s
